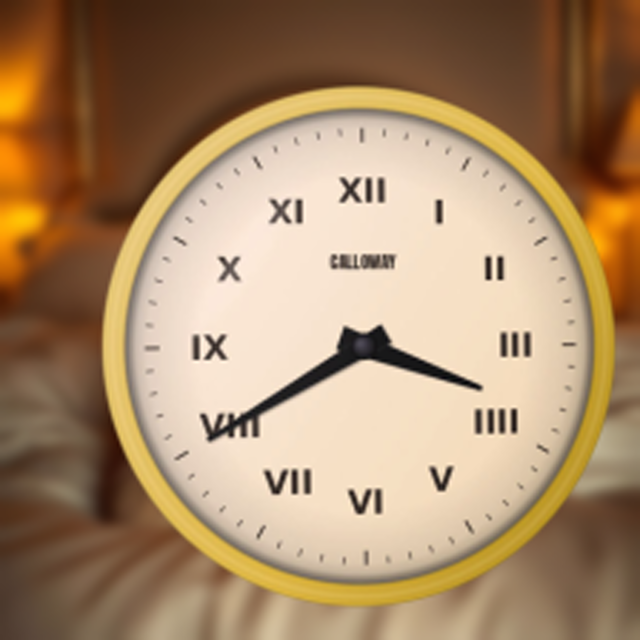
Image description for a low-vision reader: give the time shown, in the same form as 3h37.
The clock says 3h40
